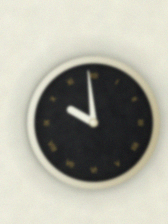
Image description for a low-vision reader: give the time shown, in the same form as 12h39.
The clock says 9h59
